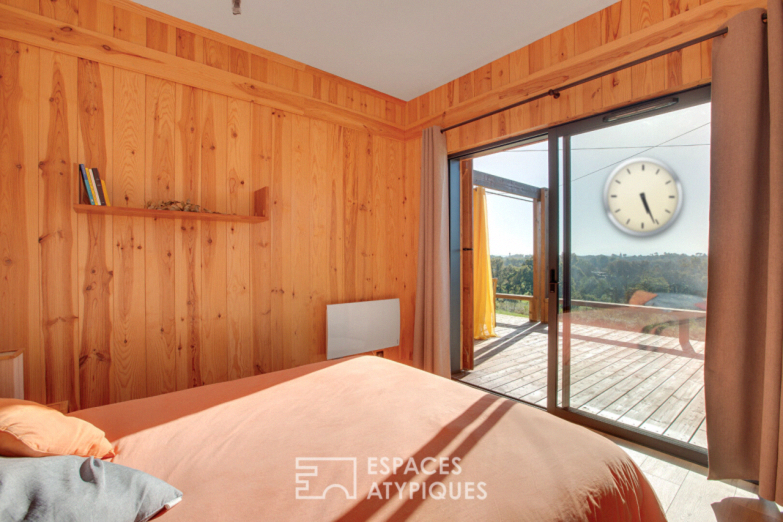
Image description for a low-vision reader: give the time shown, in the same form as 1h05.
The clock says 5h26
